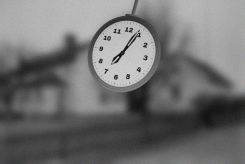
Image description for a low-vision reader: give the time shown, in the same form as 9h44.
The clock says 7h04
